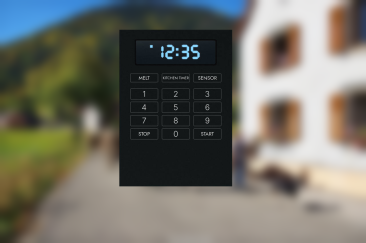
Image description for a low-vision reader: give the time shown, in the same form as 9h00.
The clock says 12h35
